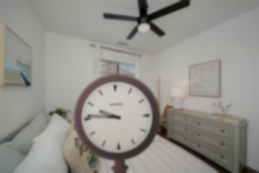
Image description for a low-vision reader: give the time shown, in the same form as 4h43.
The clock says 9h46
